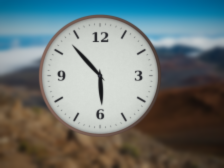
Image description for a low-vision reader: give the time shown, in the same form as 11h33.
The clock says 5h53
